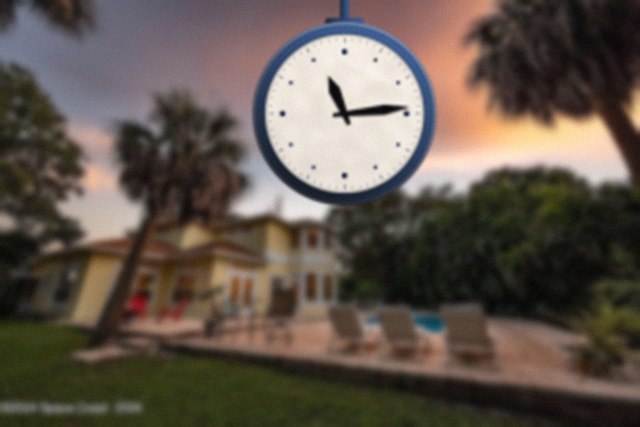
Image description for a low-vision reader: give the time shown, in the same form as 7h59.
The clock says 11h14
